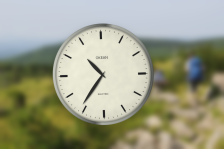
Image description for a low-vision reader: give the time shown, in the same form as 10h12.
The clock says 10h36
